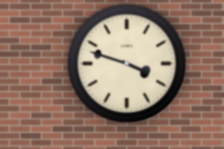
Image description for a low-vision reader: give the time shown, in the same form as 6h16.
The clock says 3h48
